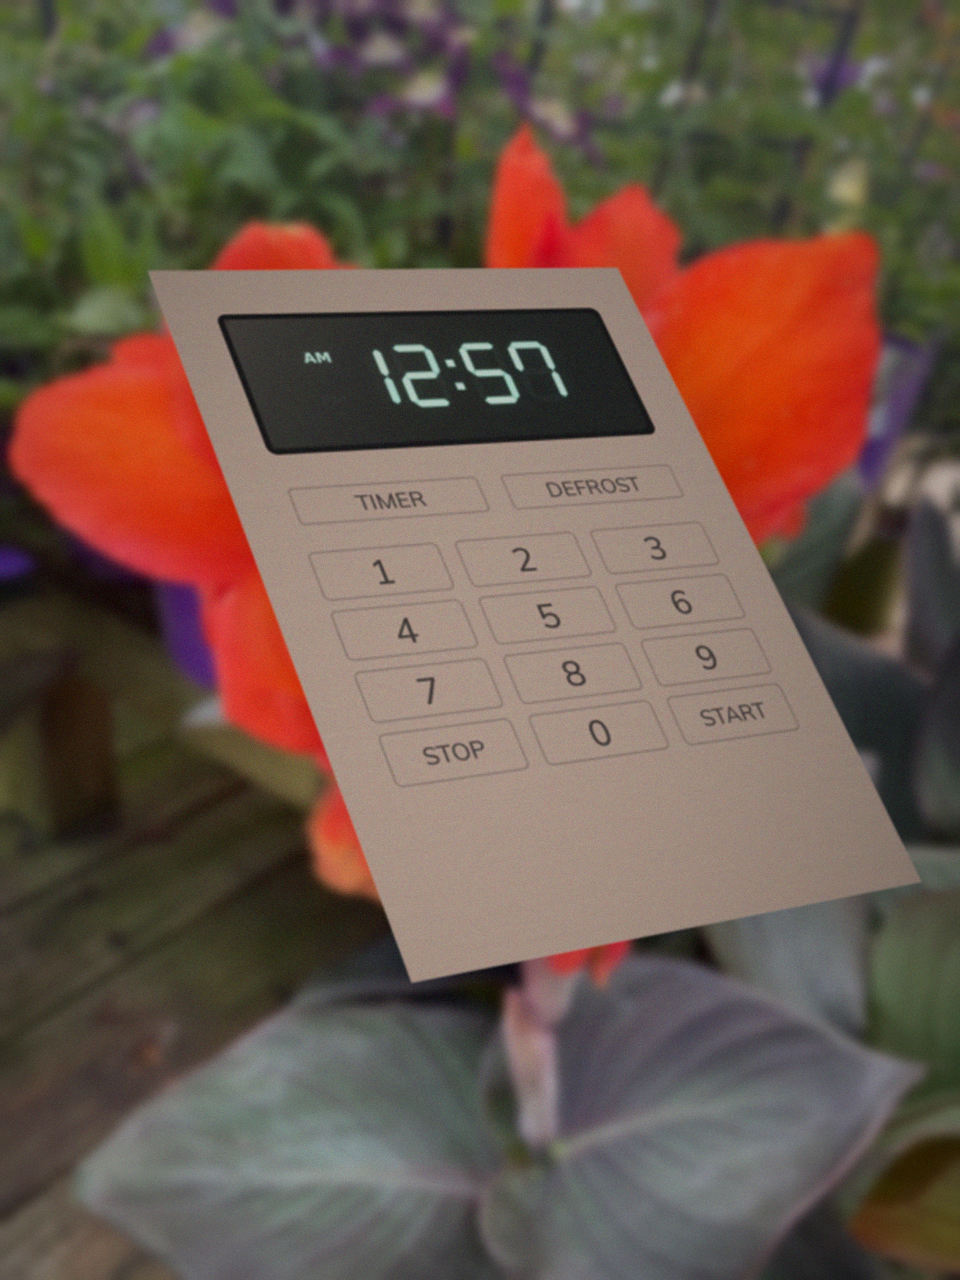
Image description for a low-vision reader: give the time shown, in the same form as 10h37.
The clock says 12h57
